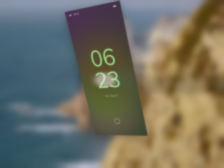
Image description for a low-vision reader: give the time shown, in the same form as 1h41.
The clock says 6h23
